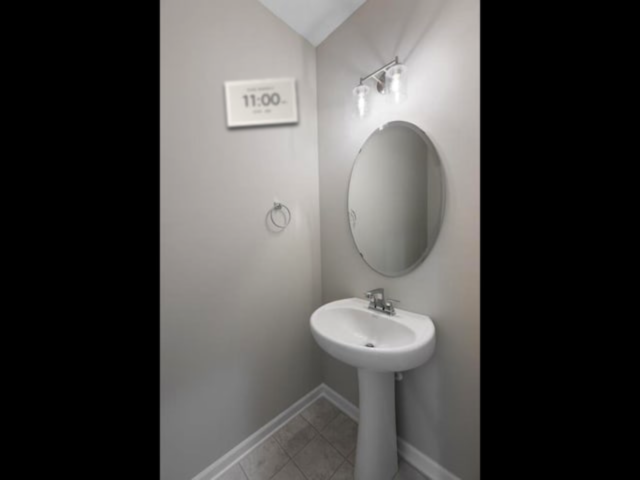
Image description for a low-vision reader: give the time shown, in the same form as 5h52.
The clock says 11h00
